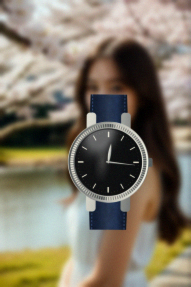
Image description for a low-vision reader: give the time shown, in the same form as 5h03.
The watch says 12h16
